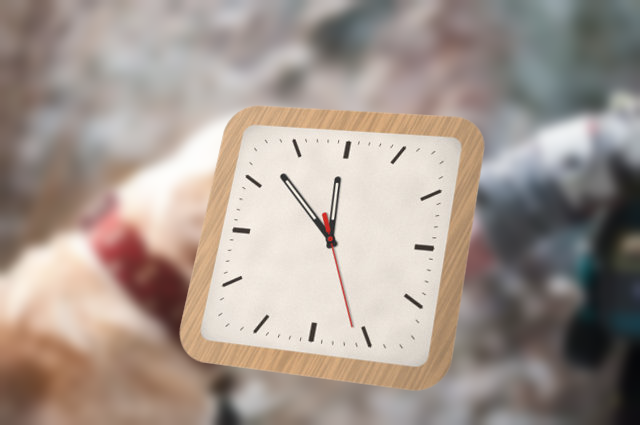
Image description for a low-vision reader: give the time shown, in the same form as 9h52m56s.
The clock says 11h52m26s
